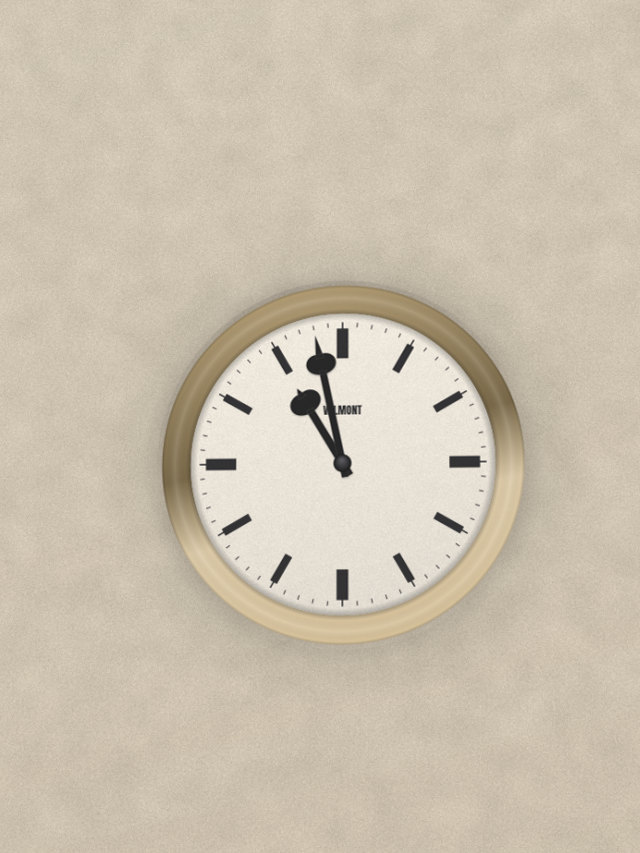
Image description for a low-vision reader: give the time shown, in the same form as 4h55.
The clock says 10h58
